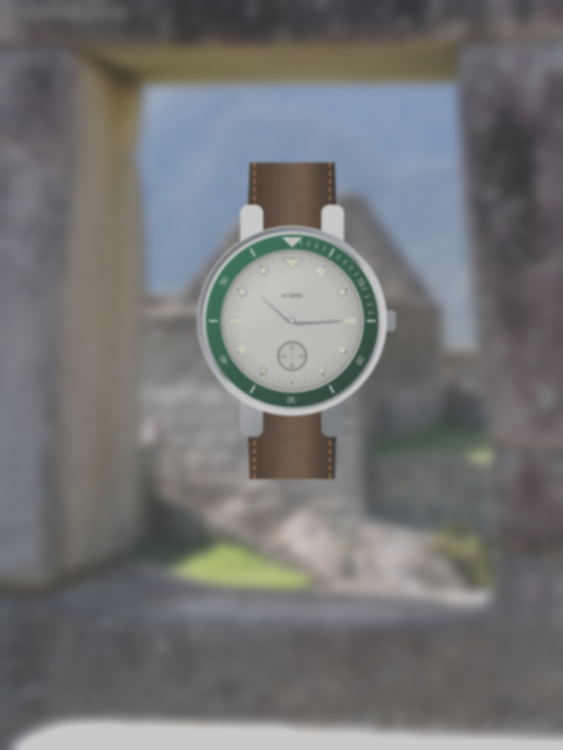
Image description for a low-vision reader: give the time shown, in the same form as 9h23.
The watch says 10h15
